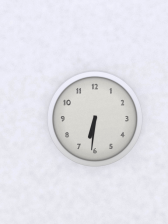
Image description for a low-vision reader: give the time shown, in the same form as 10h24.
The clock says 6h31
